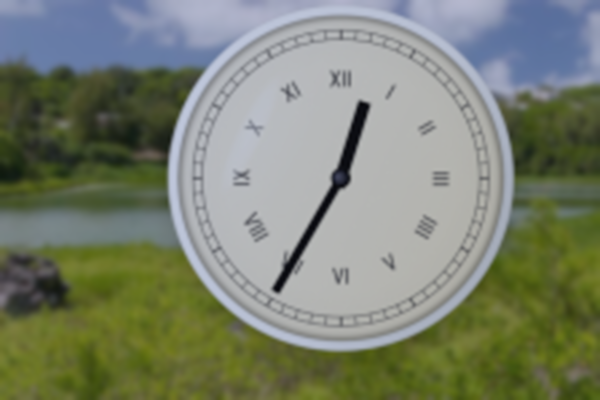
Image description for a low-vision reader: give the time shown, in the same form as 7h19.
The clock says 12h35
